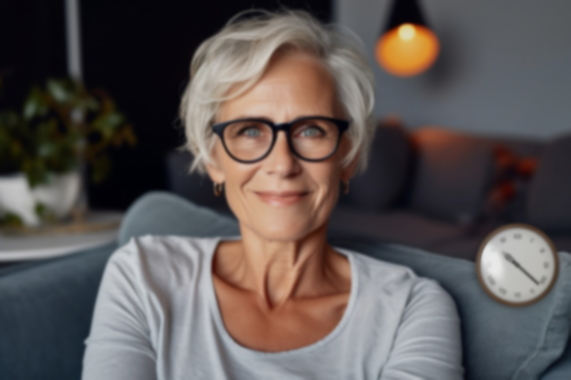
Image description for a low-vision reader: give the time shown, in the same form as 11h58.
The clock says 10h22
